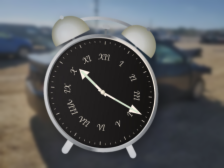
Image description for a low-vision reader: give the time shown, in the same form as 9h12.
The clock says 10h19
